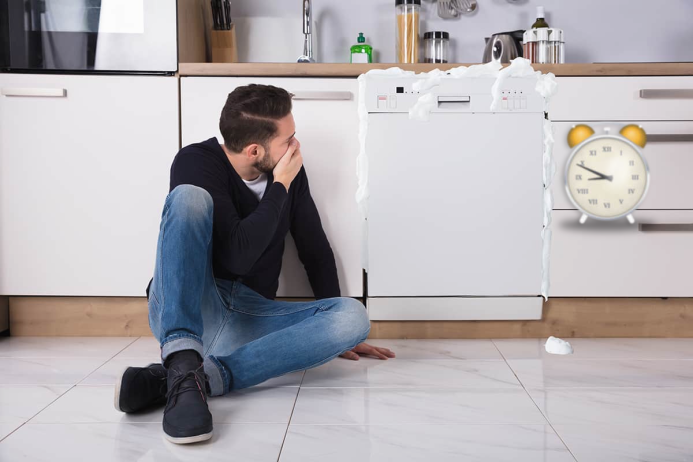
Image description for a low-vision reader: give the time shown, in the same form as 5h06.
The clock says 8h49
